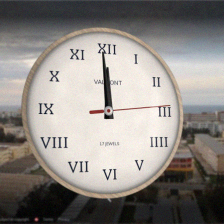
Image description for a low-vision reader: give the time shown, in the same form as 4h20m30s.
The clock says 11h59m14s
